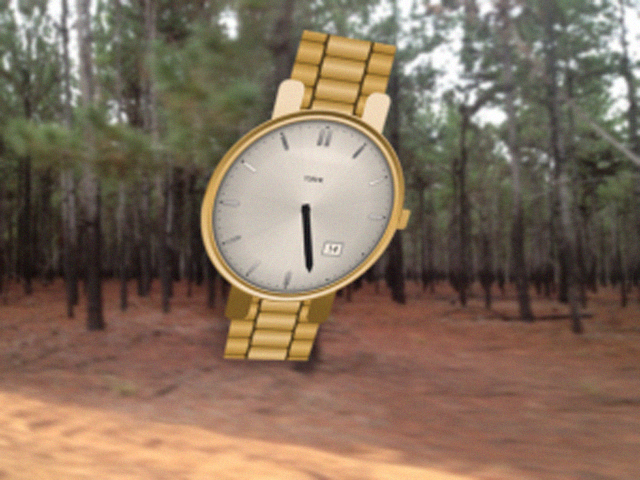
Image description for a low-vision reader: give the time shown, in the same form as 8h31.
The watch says 5h27
